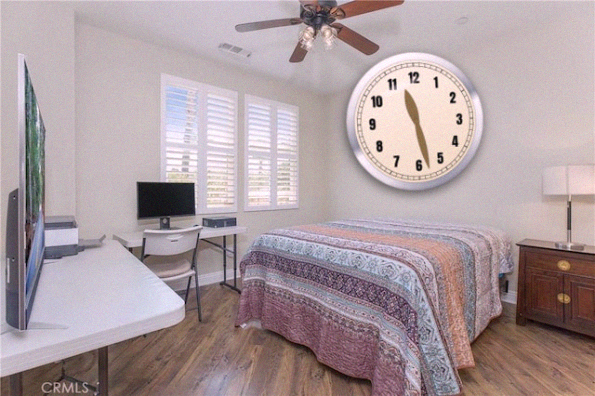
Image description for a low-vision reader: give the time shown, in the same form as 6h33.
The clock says 11h28
